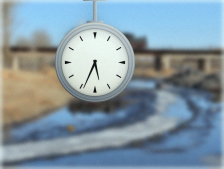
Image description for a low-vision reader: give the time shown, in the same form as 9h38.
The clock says 5h34
